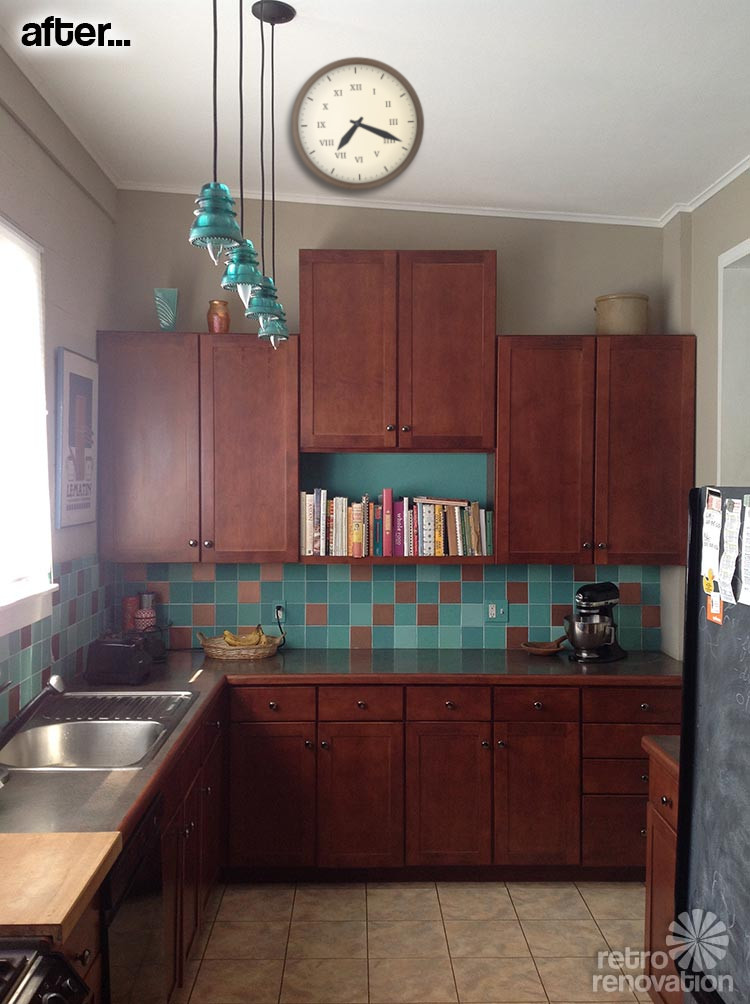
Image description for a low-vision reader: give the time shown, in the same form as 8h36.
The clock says 7h19
